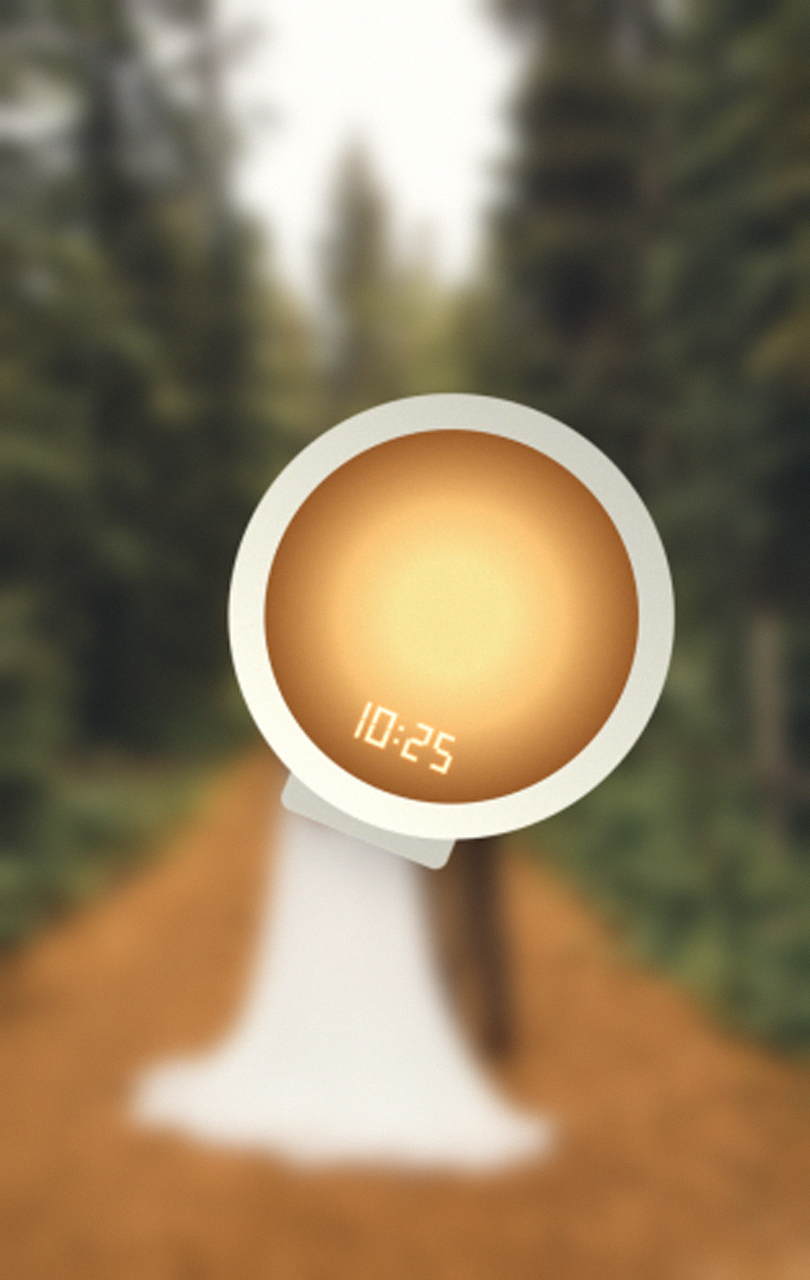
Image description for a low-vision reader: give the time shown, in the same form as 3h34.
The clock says 10h25
